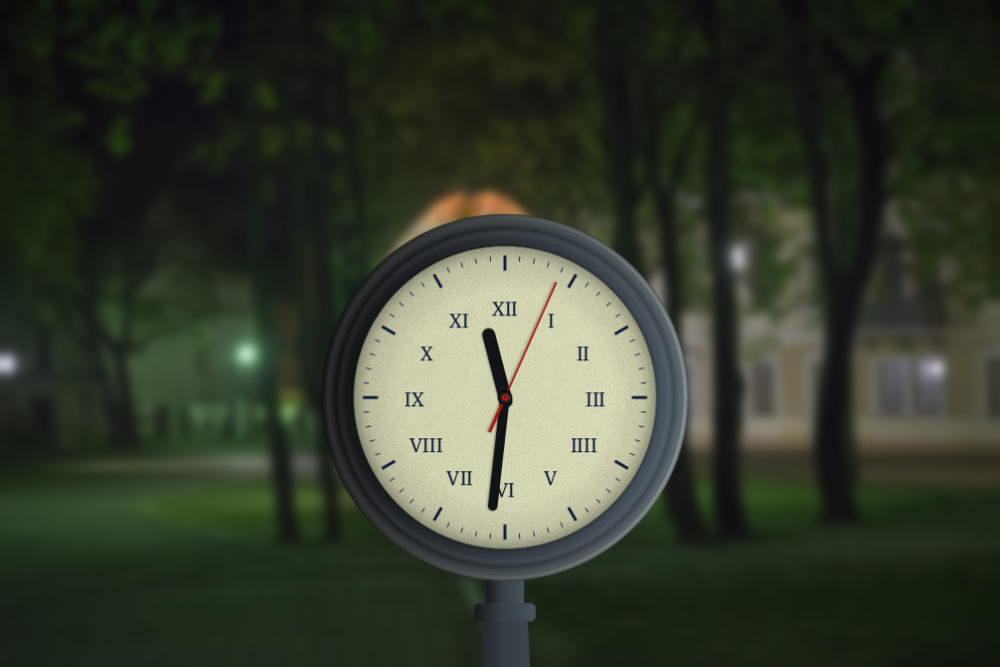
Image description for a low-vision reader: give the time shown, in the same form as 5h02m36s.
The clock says 11h31m04s
